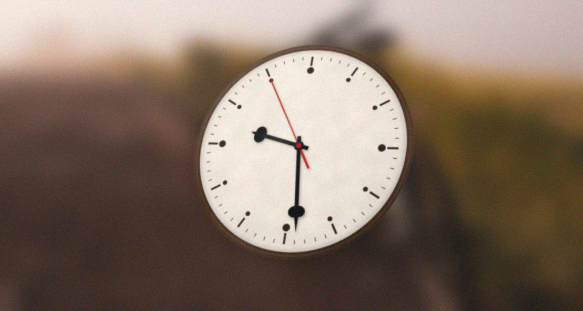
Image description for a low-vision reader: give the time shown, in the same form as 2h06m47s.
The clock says 9h28m55s
